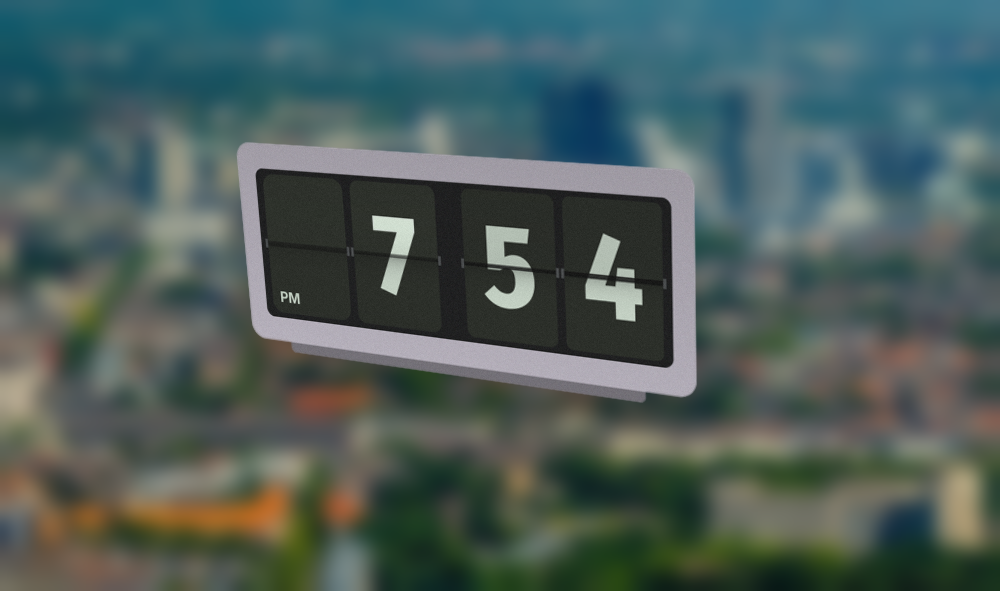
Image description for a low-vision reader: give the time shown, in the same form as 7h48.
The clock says 7h54
